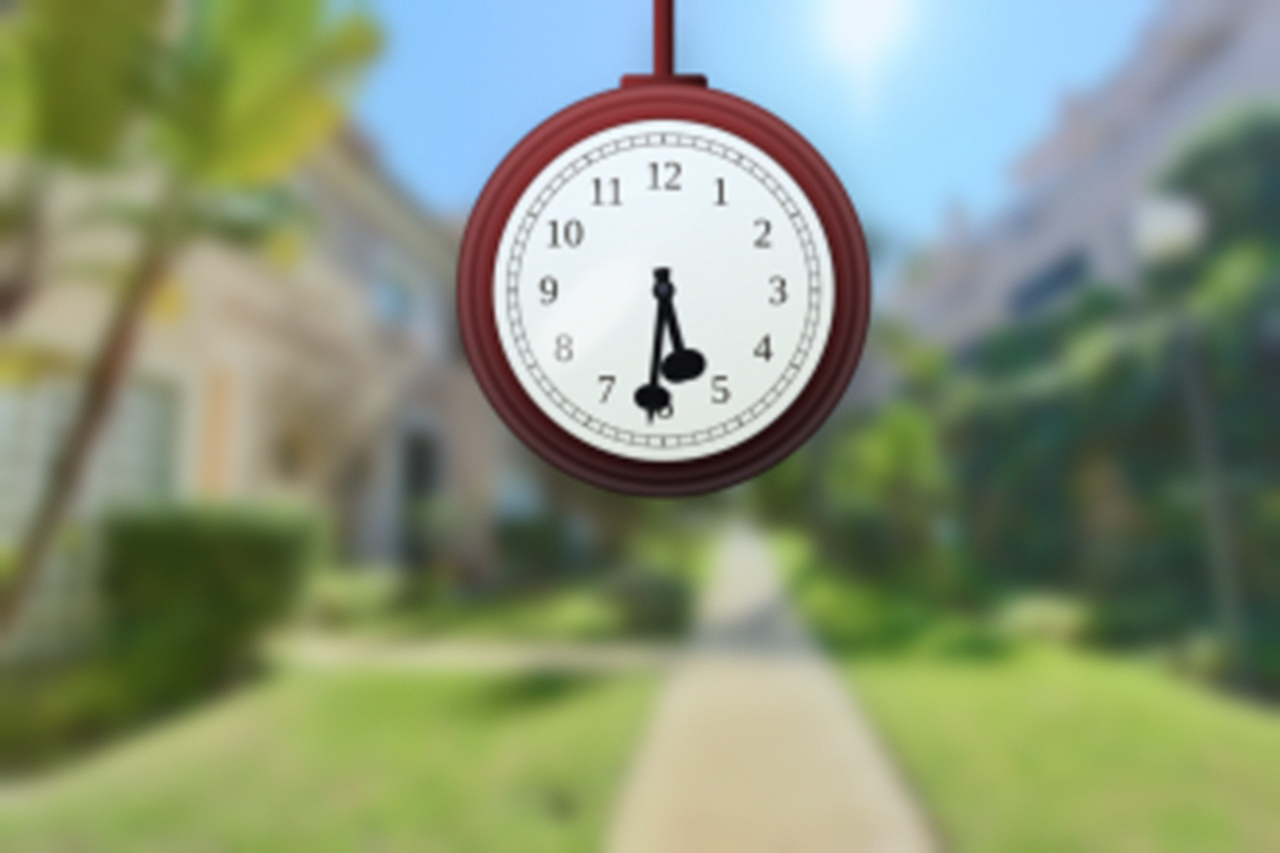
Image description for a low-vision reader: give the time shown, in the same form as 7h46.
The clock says 5h31
